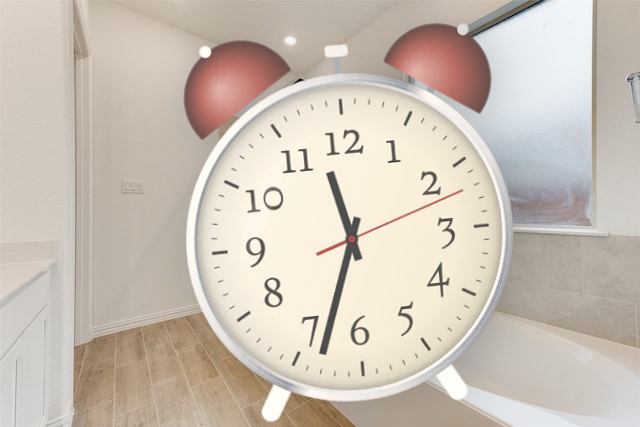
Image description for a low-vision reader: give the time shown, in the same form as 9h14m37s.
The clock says 11h33m12s
